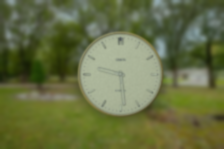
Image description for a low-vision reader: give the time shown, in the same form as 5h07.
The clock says 9h29
